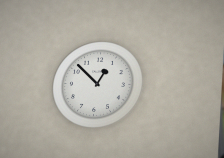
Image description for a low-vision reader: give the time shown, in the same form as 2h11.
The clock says 12h52
